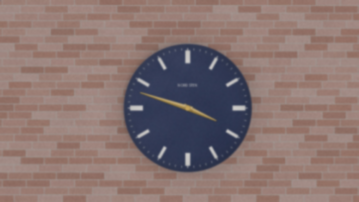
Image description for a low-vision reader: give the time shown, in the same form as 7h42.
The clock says 3h48
